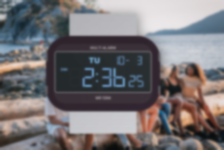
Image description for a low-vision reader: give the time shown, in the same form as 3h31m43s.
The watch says 2h36m25s
